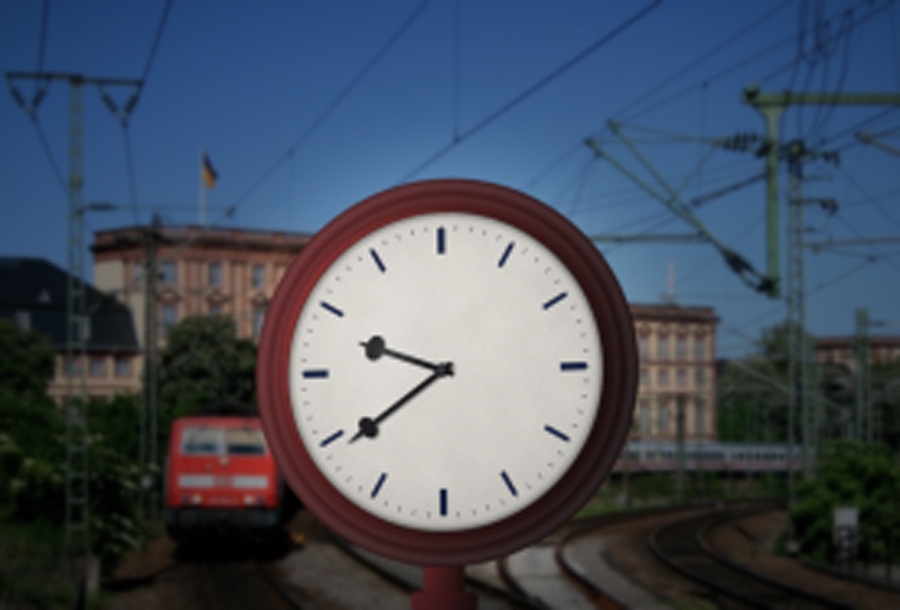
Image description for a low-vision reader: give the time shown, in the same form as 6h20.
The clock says 9h39
